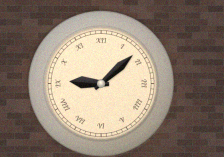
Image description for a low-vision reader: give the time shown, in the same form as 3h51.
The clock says 9h08
